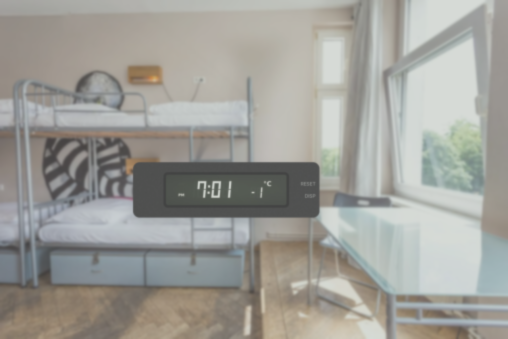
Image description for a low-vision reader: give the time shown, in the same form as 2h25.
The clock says 7h01
